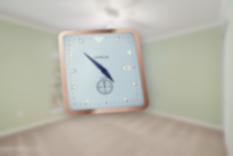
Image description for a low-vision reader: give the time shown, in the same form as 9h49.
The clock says 4h53
